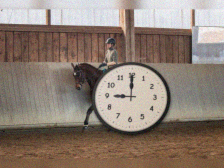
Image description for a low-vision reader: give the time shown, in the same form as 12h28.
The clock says 9h00
